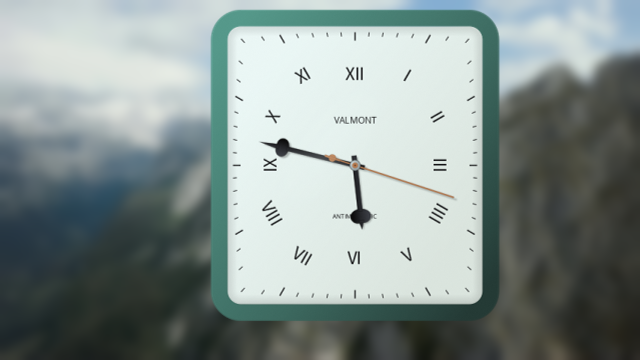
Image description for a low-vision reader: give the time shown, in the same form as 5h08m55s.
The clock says 5h47m18s
